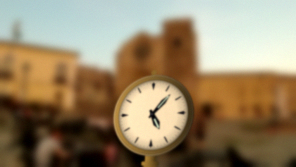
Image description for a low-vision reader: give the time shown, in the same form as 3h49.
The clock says 5h07
